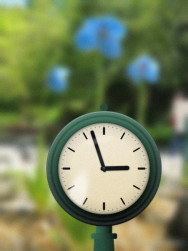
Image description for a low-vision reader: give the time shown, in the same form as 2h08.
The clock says 2h57
